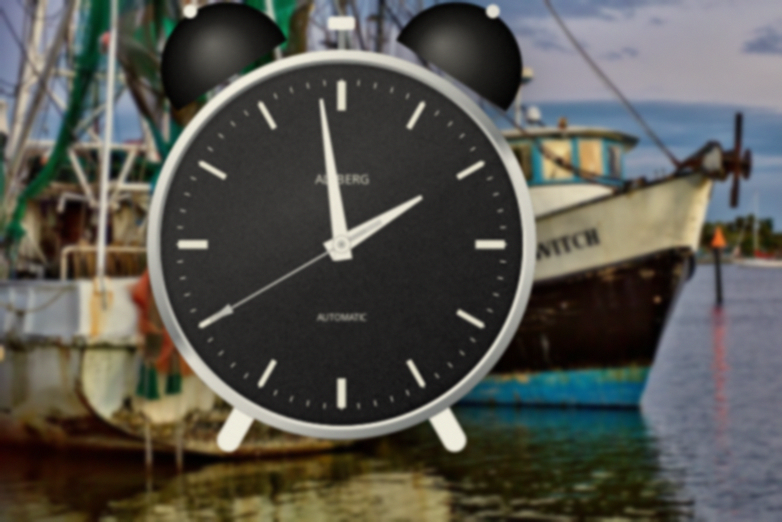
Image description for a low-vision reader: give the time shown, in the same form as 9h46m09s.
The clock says 1h58m40s
